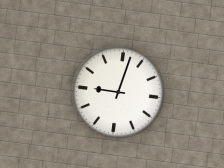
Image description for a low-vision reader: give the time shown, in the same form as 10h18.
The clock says 9h02
